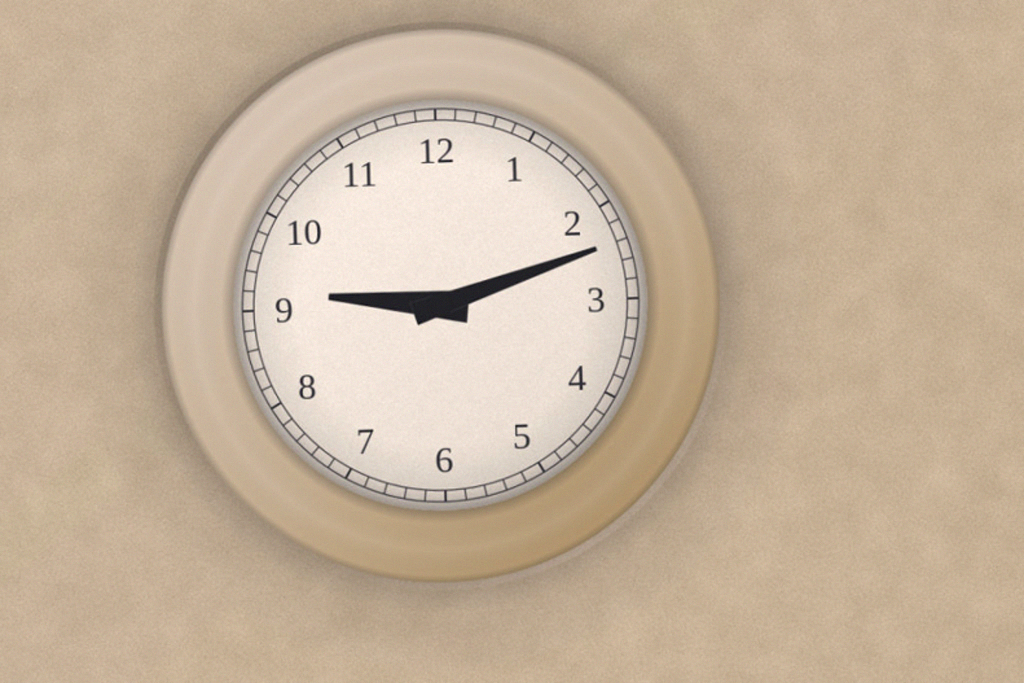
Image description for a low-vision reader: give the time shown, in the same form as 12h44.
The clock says 9h12
